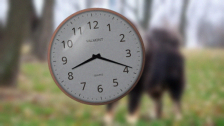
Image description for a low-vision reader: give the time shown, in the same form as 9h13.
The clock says 8h19
